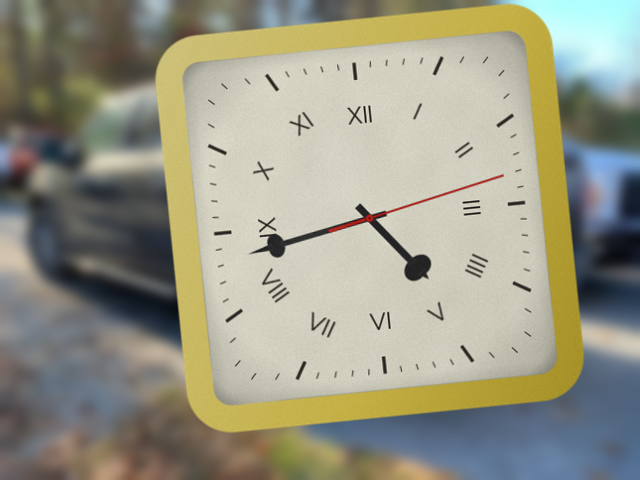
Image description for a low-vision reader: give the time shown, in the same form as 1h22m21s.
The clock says 4h43m13s
